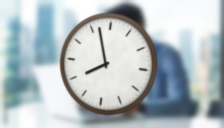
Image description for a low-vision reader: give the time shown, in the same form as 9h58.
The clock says 7h57
